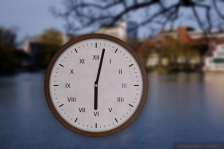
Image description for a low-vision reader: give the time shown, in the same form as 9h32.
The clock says 6h02
